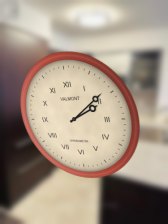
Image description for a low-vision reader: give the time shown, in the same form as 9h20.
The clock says 2h09
